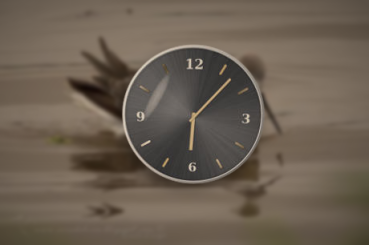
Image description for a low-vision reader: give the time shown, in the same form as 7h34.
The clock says 6h07
